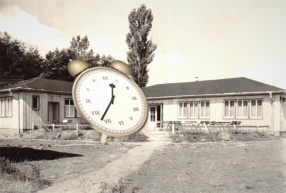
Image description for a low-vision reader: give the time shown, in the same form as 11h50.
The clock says 12h37
